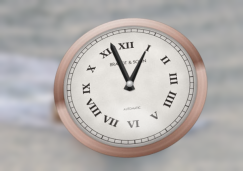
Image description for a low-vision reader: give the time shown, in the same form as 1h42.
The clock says 12h57
